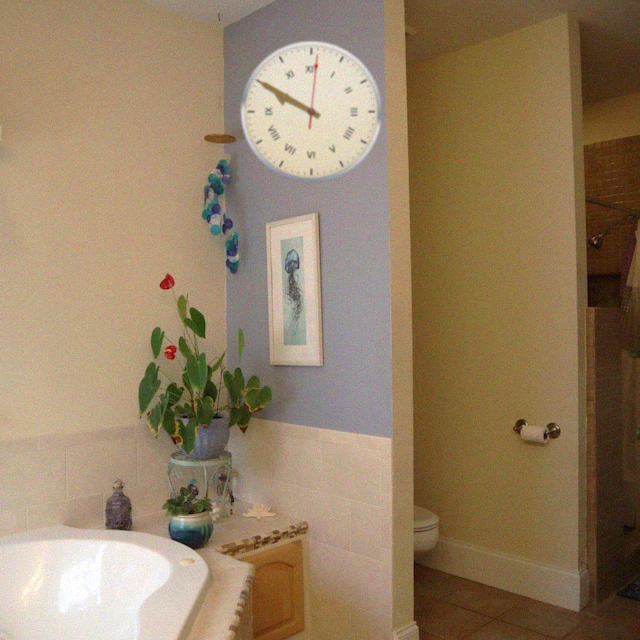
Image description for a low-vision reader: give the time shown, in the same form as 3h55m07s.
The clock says 9h50m01s
